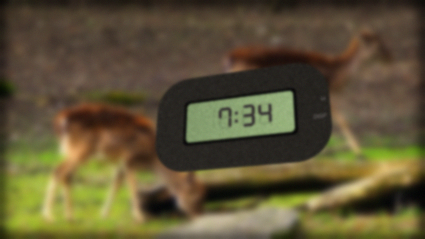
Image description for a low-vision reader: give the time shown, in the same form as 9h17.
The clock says 7h34
